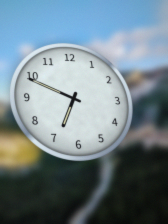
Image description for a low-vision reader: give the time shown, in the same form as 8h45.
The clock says 6h49
